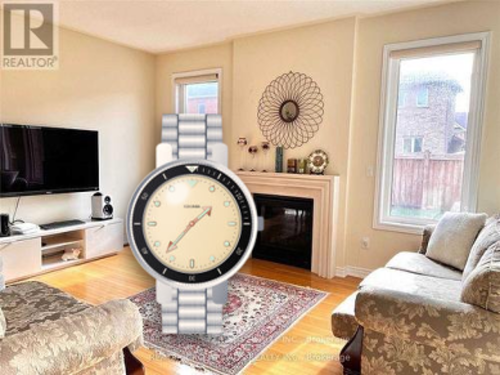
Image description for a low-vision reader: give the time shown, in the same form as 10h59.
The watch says 1h37
